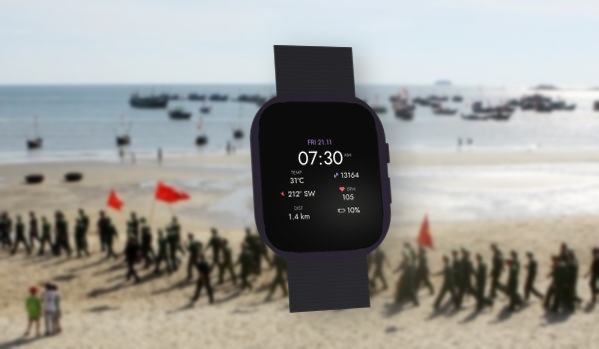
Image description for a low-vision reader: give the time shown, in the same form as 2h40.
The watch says 7h30
